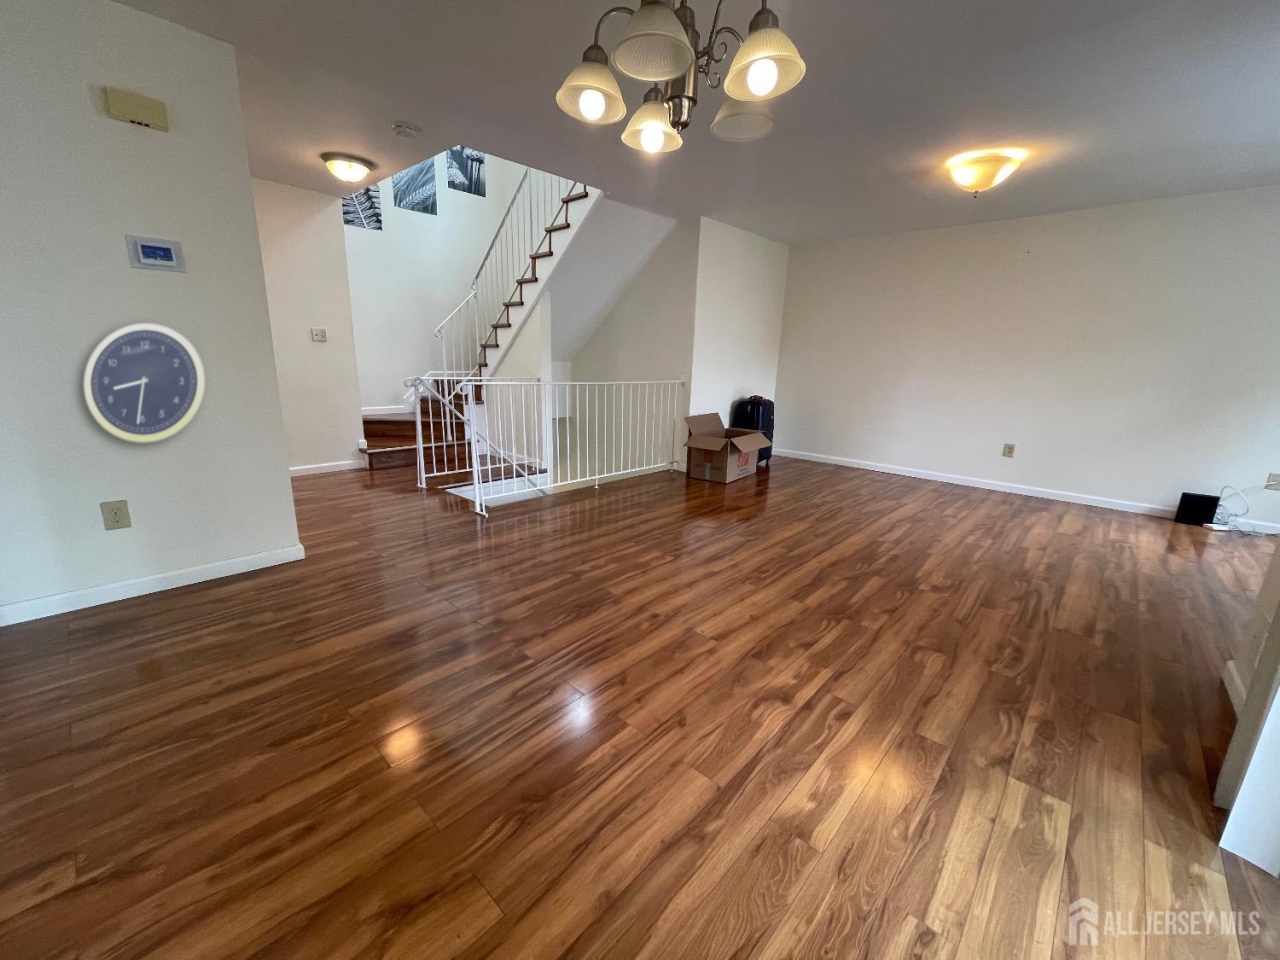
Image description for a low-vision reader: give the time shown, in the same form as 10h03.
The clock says 8h31
